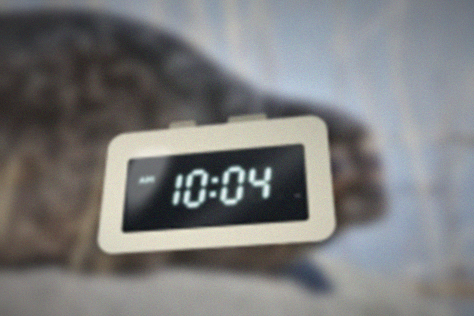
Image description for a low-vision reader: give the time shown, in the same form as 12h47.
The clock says 10h04
